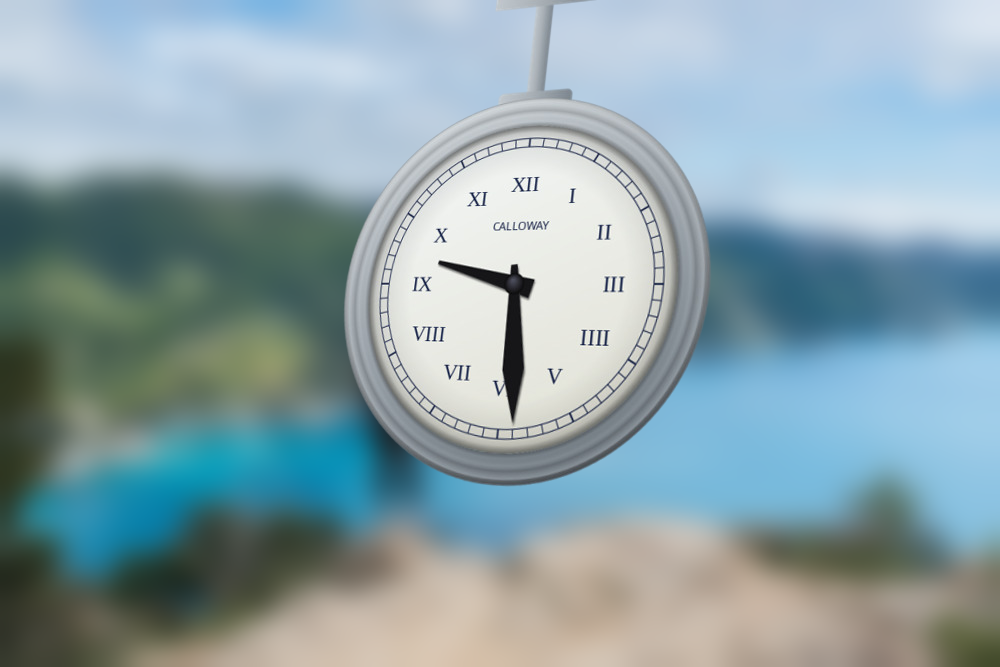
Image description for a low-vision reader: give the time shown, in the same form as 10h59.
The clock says 9h29
